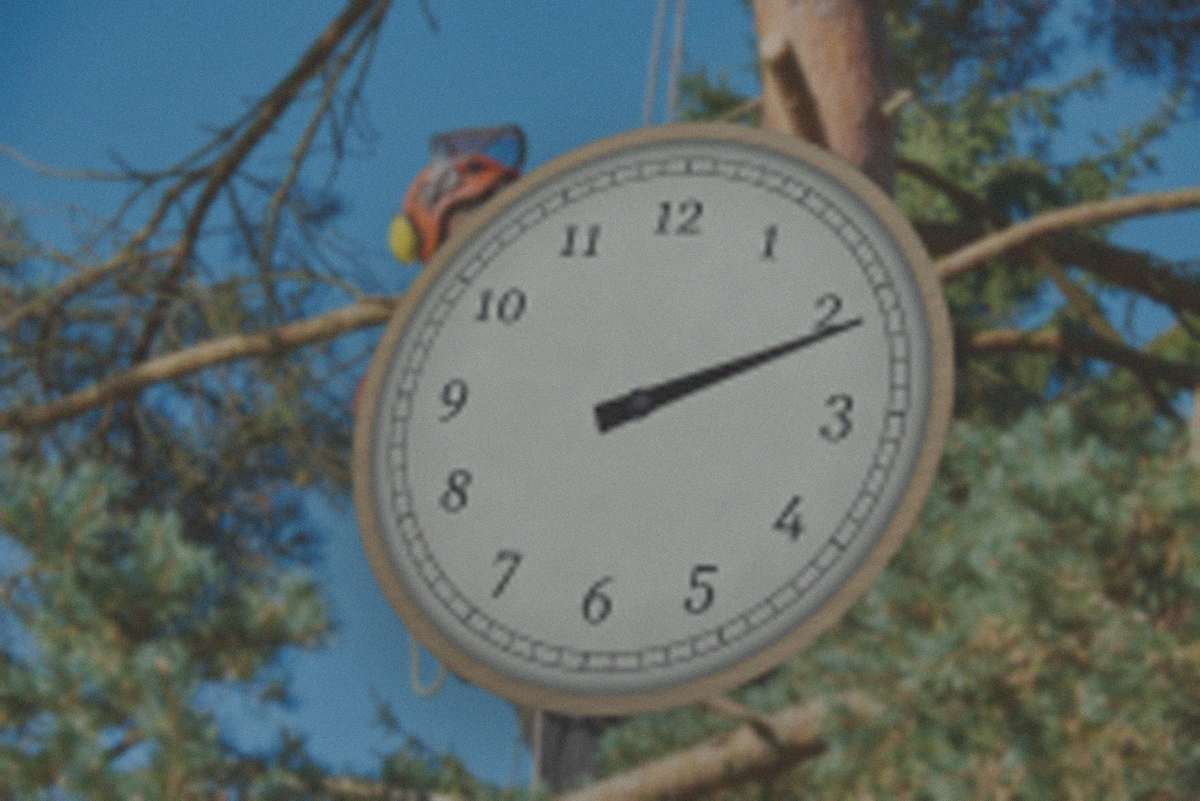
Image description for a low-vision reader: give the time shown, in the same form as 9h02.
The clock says 2h11
